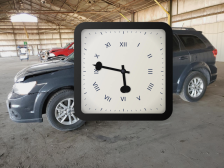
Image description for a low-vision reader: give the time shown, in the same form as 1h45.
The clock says 5h47
